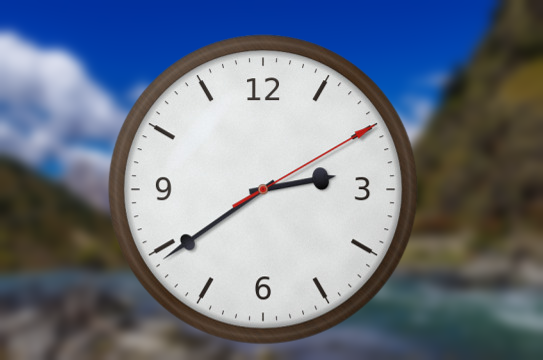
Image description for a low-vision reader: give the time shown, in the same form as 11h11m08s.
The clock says 2h39m10s
